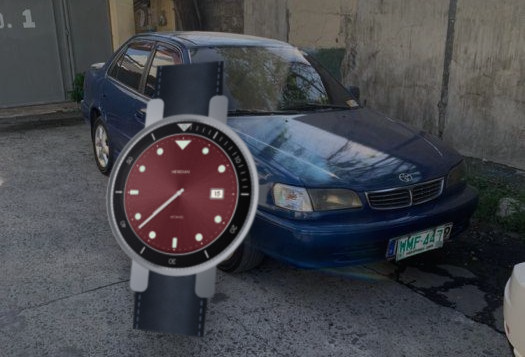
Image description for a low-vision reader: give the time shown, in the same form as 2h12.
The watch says 7h38
